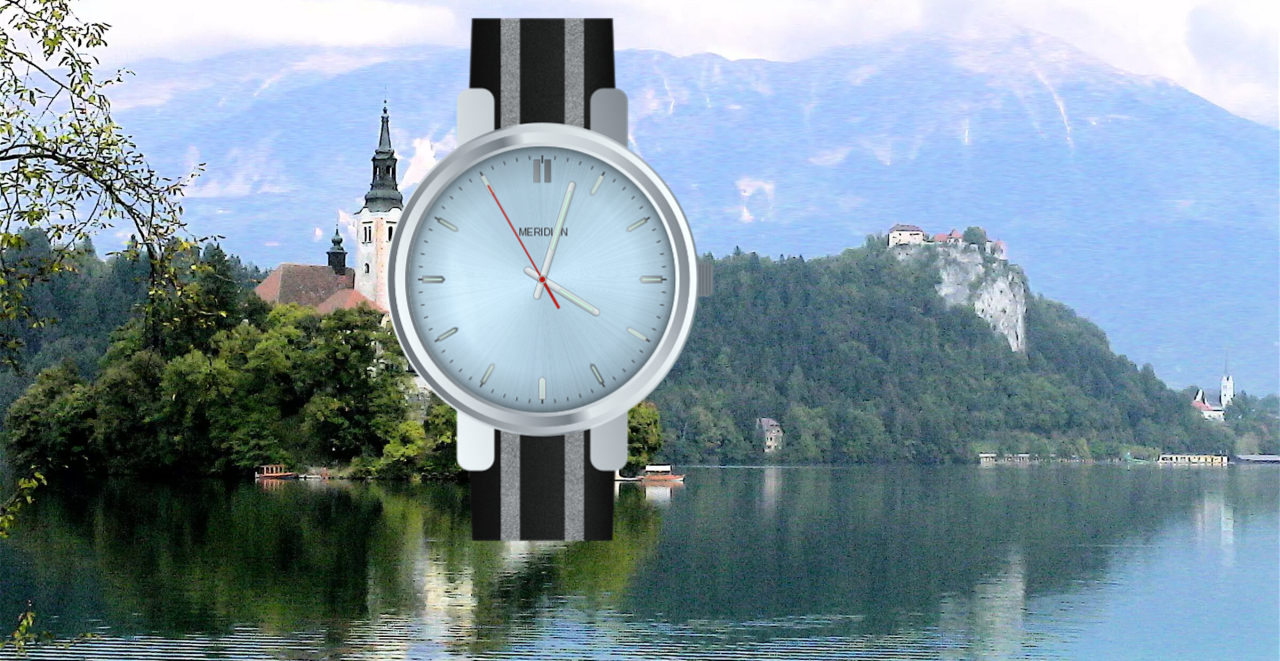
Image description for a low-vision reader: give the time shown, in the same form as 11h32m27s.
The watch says 4h02m55s
